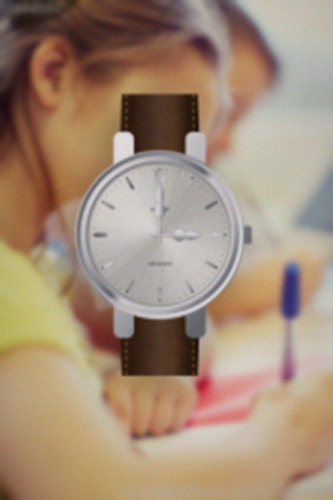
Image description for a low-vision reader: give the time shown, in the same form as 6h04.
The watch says 3h00
